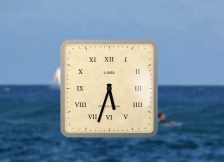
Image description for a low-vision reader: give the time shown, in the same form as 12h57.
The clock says 5h33
